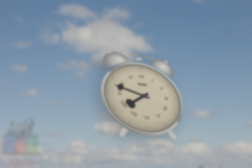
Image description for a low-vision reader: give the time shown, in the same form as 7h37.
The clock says 7h48
